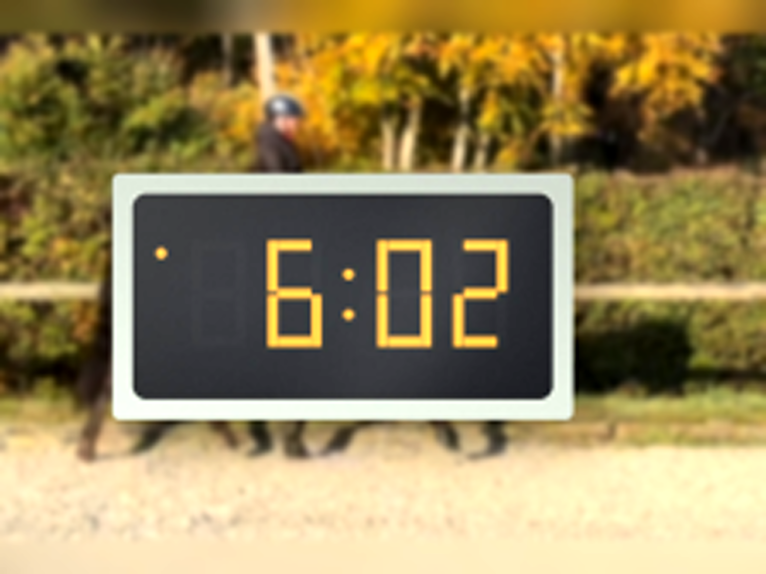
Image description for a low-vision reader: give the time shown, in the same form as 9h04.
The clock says 6h02
